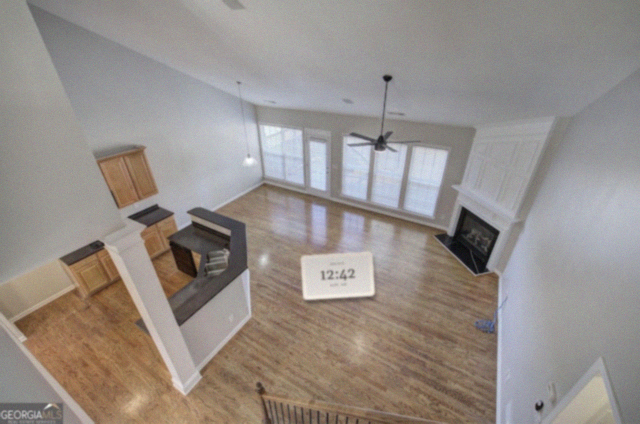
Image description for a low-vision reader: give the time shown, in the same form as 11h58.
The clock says 12h42
